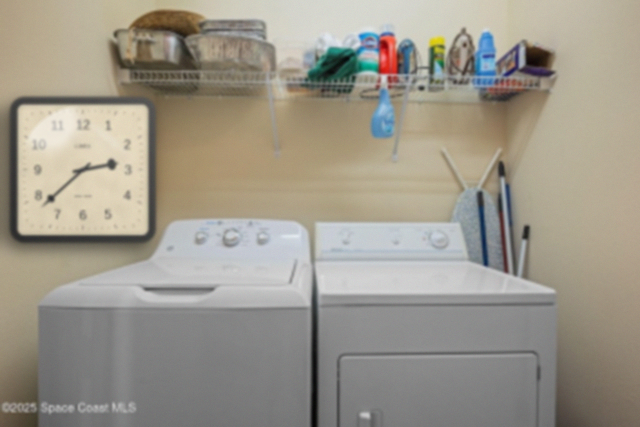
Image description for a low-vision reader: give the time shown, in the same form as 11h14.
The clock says 2h38
